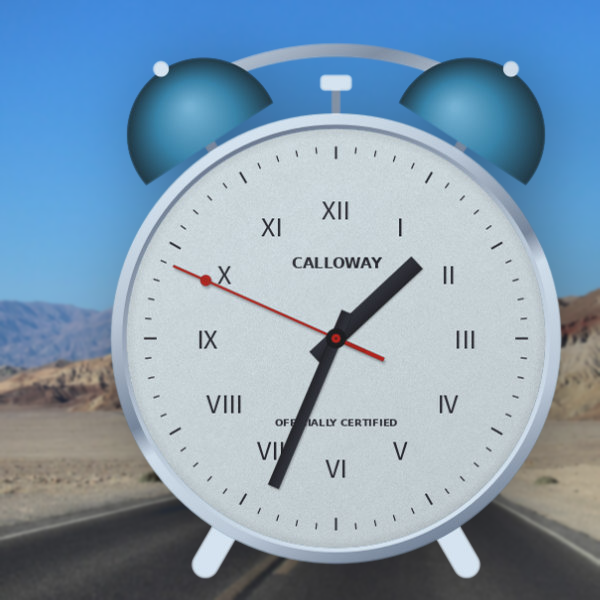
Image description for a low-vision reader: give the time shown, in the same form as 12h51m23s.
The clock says 1h33m49s
